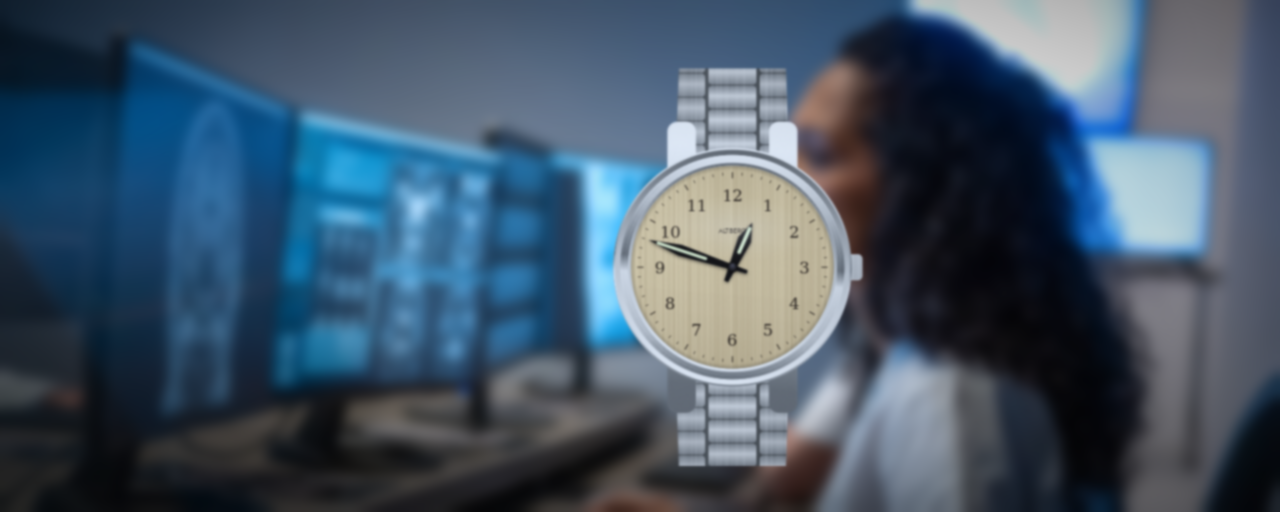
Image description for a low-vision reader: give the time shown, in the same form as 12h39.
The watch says 12h48
